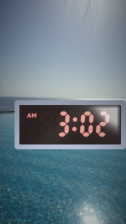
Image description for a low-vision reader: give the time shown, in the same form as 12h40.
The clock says 3h02
